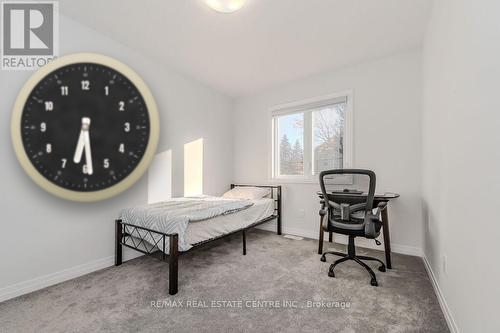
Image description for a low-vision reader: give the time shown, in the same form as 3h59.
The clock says 6h29
